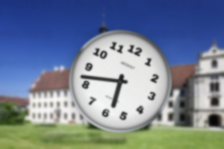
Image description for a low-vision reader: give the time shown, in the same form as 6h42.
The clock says 5h42
